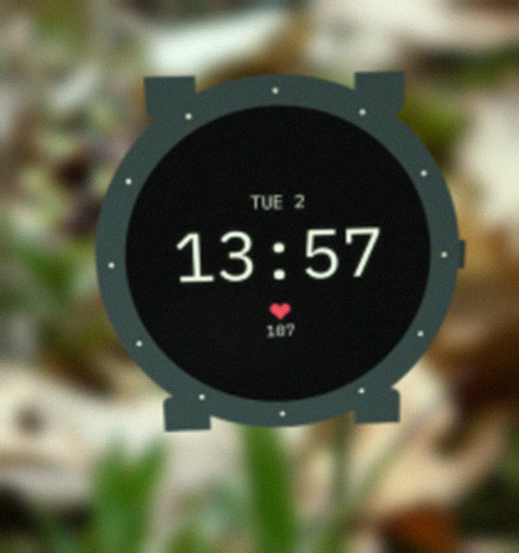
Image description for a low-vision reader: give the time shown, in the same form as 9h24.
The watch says 13h57
